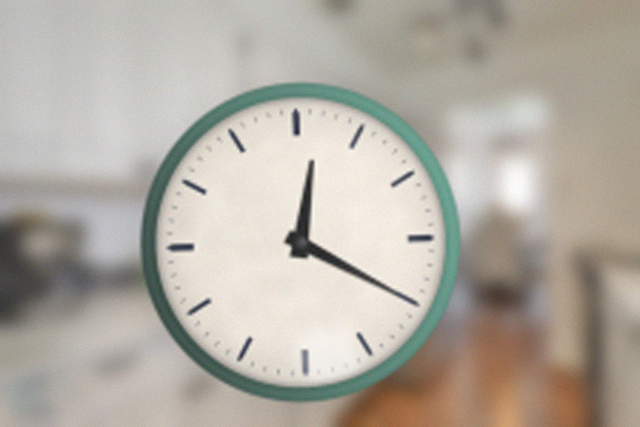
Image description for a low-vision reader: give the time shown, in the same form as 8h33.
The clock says 12h20
